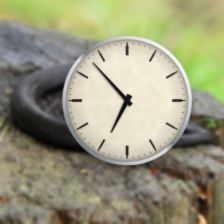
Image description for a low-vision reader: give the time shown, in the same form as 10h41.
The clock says 6h53
